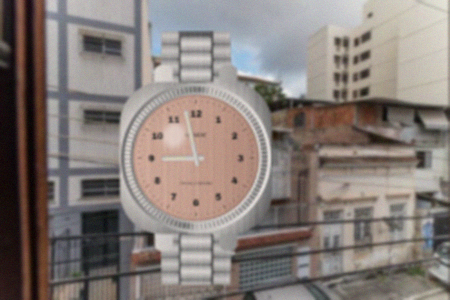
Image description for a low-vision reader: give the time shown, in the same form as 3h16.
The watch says 8h58
